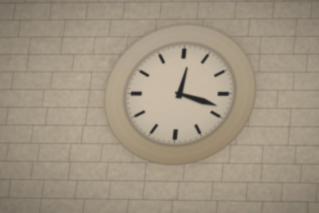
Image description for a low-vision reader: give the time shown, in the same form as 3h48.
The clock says 12h18
